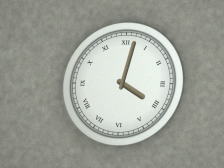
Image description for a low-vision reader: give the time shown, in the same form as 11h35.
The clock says 4h02
